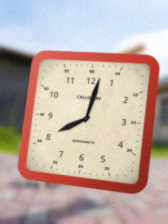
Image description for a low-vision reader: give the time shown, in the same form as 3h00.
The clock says 8h02
